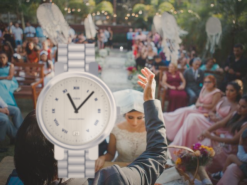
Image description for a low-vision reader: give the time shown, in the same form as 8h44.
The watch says 11h07
